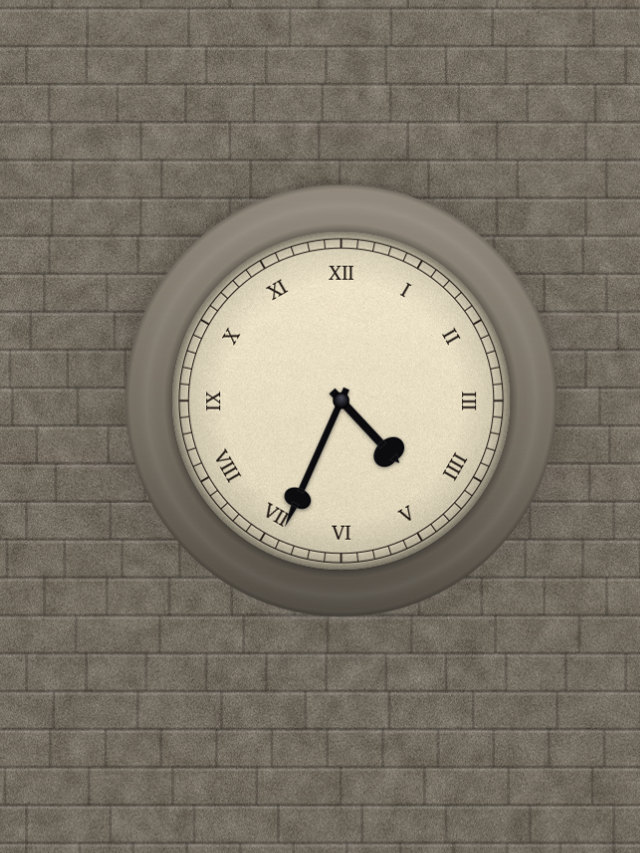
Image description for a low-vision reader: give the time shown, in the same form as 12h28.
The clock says 4h34
